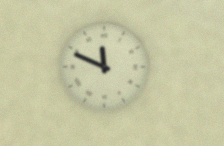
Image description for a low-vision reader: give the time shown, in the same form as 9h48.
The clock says 11h49
